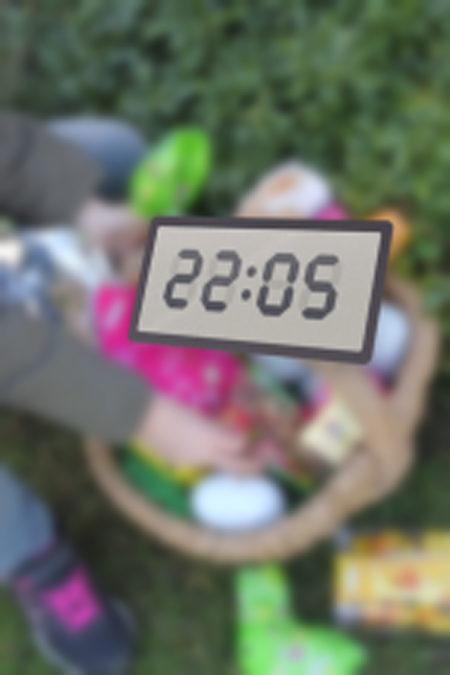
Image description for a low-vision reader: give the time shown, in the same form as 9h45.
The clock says 22h05
